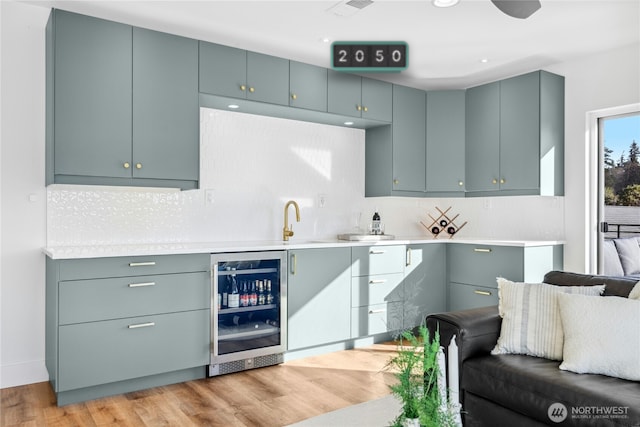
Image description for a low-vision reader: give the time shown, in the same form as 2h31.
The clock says 20h50
